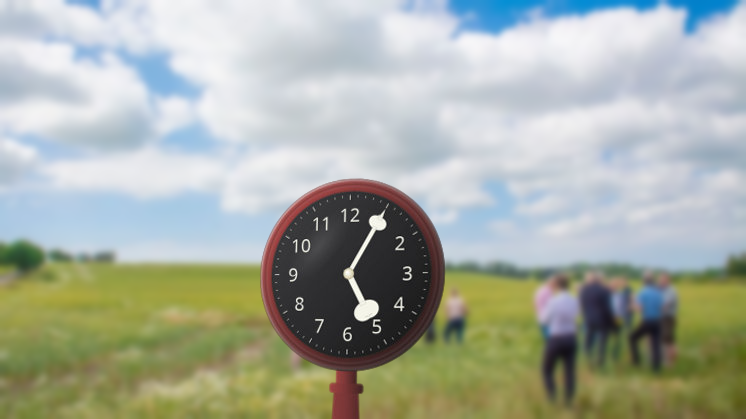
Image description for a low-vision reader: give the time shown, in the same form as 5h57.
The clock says 5h05
